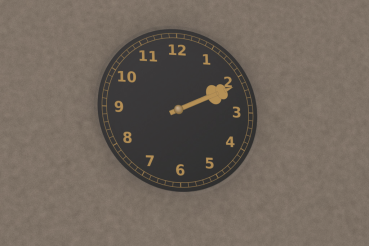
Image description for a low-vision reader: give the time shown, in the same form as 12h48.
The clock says 2h11
